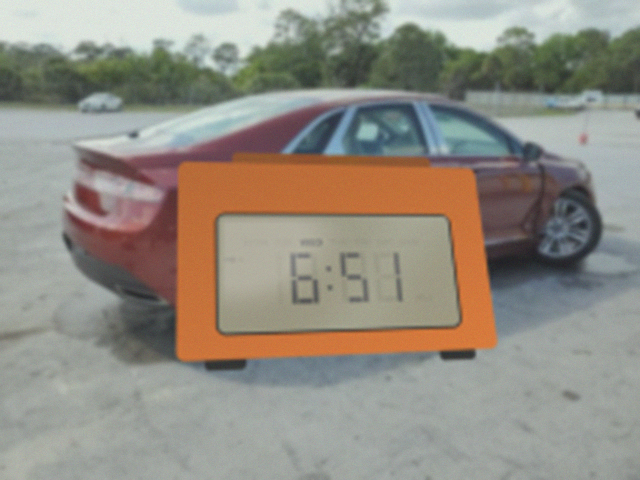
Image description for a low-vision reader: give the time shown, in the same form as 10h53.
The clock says 6h51
